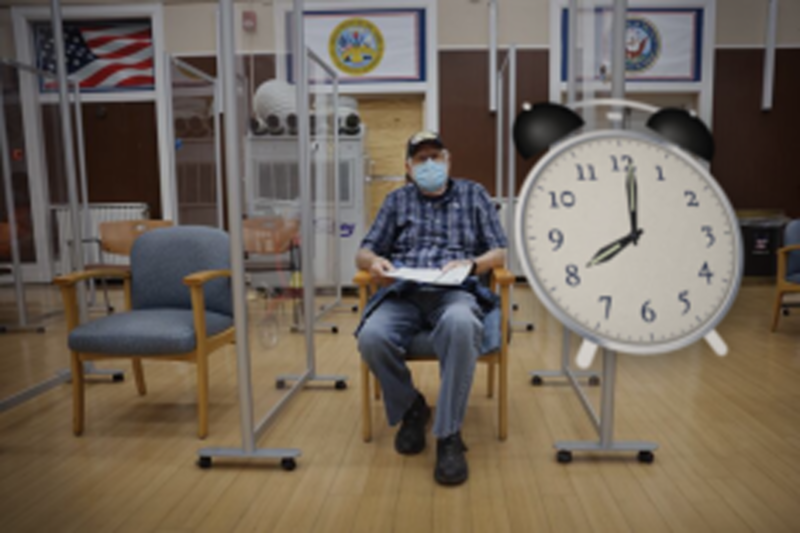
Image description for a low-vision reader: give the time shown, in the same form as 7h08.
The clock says 8h01
